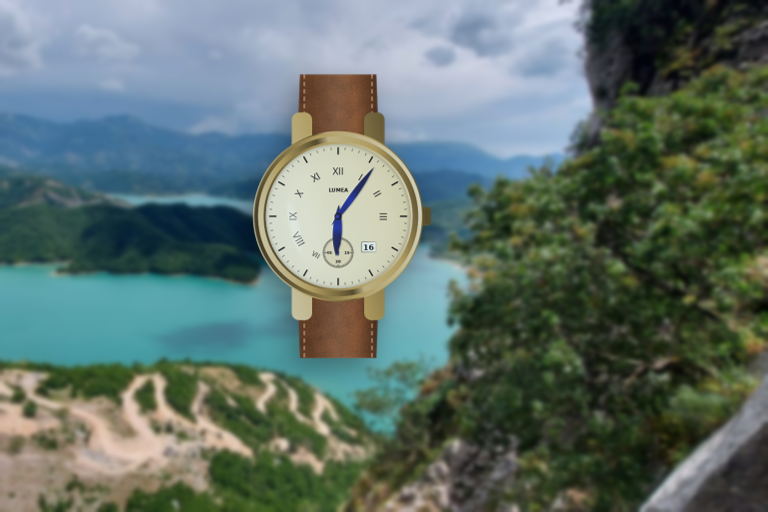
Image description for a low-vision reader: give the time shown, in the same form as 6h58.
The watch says 6h06
